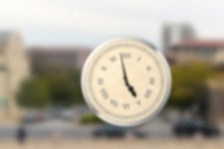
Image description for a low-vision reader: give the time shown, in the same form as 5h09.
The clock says 4h58
